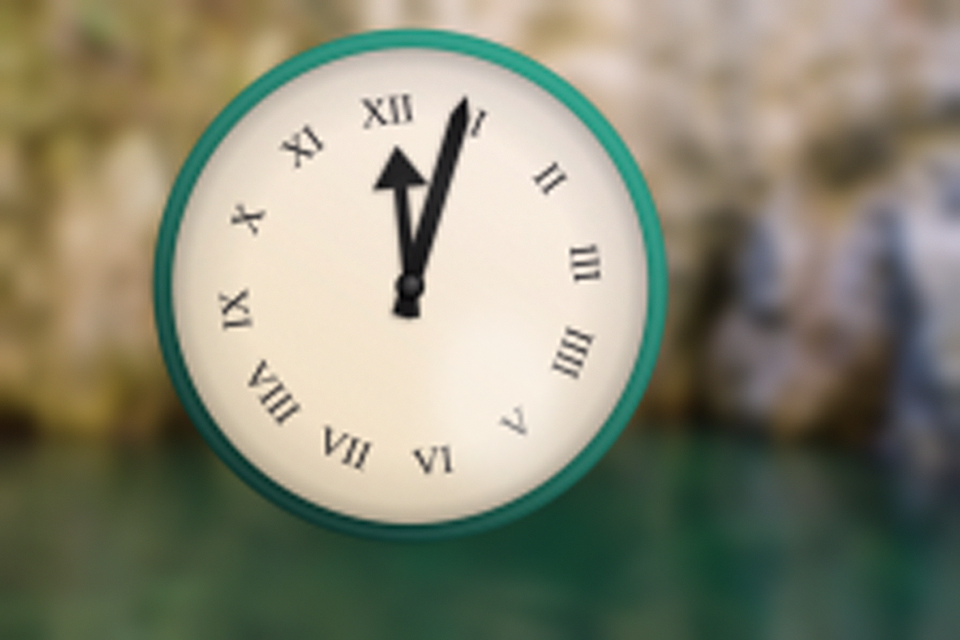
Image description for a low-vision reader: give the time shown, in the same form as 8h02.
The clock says 12h04
